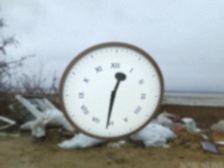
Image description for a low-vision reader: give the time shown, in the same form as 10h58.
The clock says 12h31
